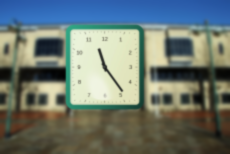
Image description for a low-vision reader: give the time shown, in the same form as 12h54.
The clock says 11h24
